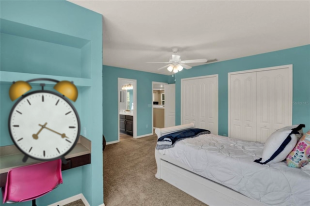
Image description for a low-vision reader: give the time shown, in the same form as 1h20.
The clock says 7h19
